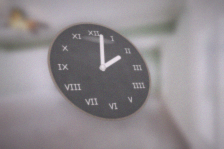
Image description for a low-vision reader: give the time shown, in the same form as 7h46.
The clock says 2h02
